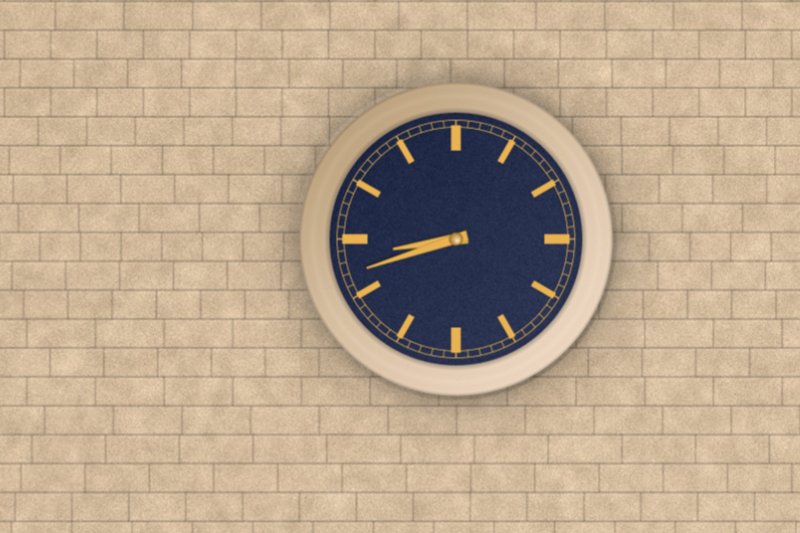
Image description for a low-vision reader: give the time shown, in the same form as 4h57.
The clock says 8h42
